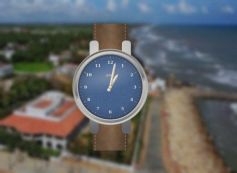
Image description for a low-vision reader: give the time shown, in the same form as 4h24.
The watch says 1h02
